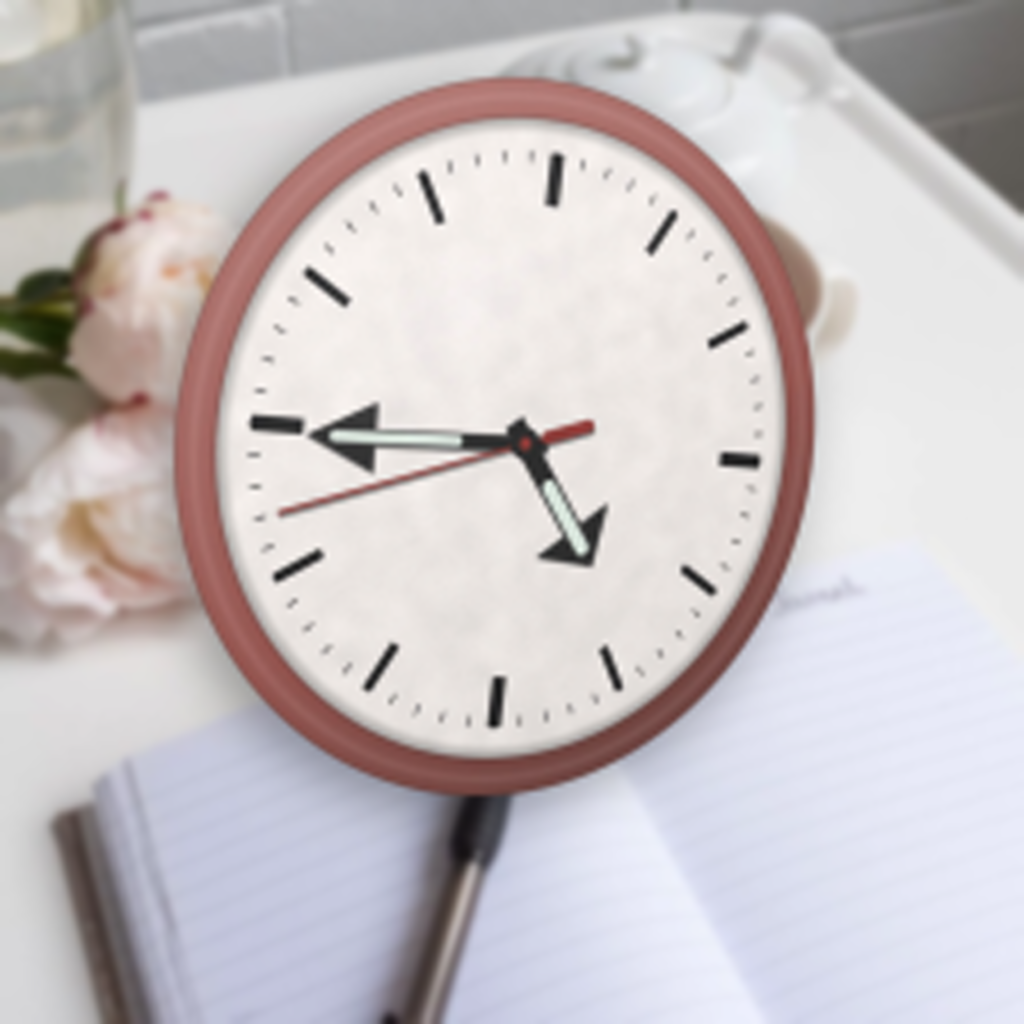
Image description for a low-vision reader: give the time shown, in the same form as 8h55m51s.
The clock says 4h44m42s
